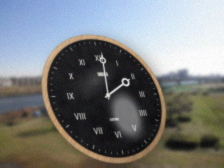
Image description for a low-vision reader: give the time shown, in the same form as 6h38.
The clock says 2h01
